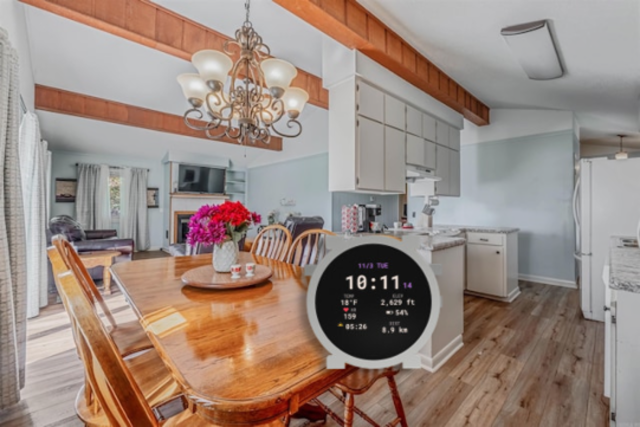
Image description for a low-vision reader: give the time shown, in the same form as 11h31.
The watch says 10h11
